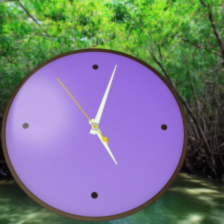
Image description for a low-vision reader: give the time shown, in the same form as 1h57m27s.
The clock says 5h02m54s
